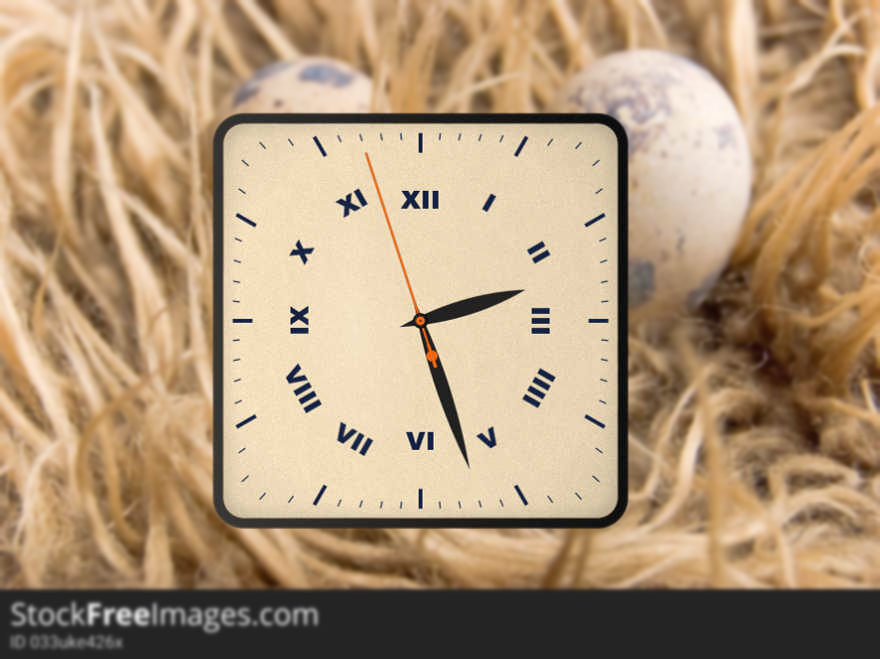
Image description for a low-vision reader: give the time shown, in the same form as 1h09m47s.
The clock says 2h26m57s
